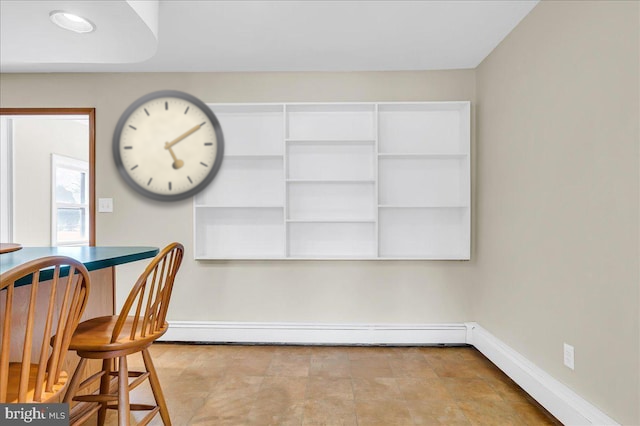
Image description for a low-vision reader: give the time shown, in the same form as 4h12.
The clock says 5h10
